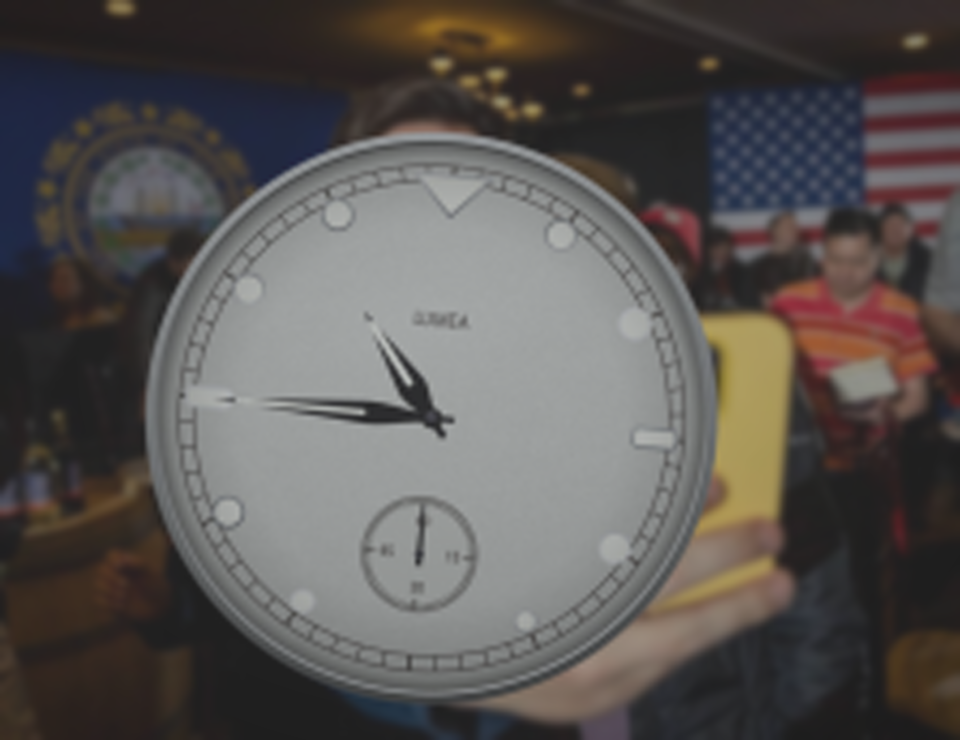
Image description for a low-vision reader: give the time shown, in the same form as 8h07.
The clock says 10h45
